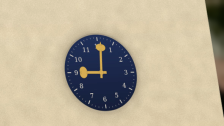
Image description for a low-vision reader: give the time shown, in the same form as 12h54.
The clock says 9h01
